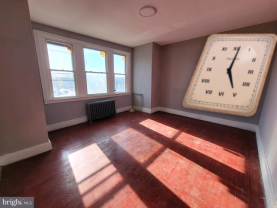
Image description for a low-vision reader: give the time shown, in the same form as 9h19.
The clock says 5h01
